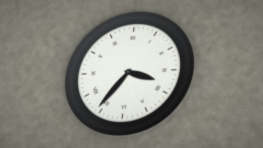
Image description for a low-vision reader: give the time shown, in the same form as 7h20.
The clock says 3h36
